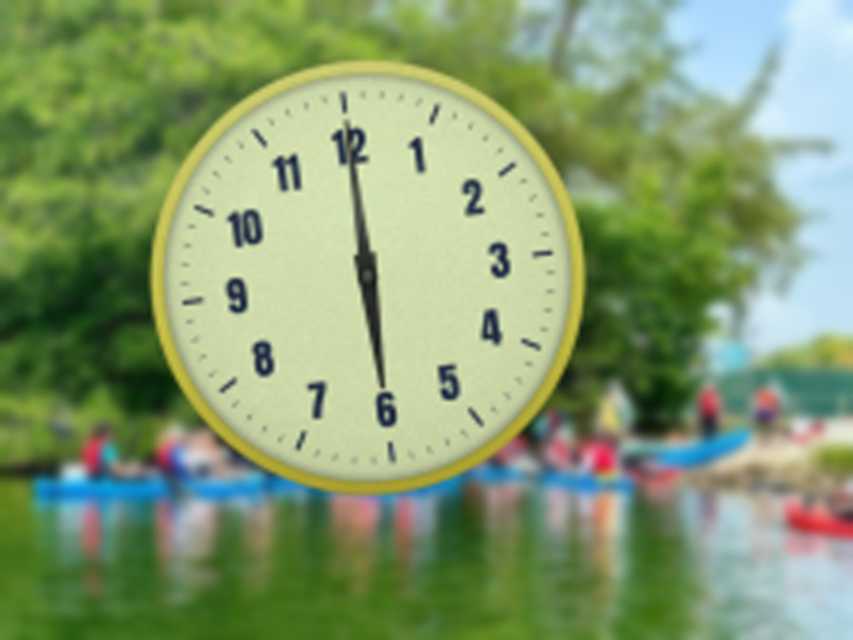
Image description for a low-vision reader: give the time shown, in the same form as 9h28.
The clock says 6h00
